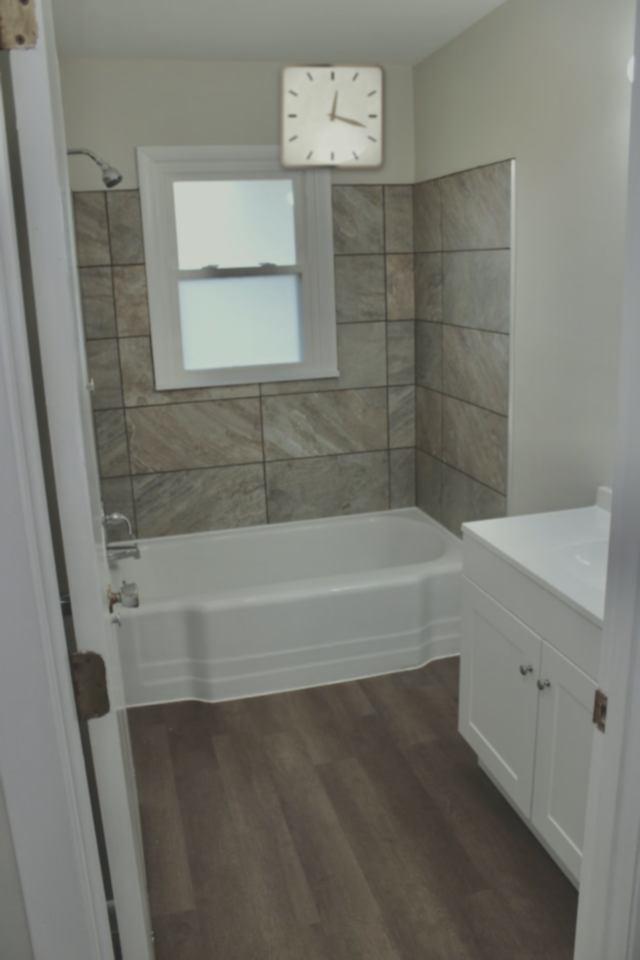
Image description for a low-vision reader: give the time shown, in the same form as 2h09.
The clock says 12h18
